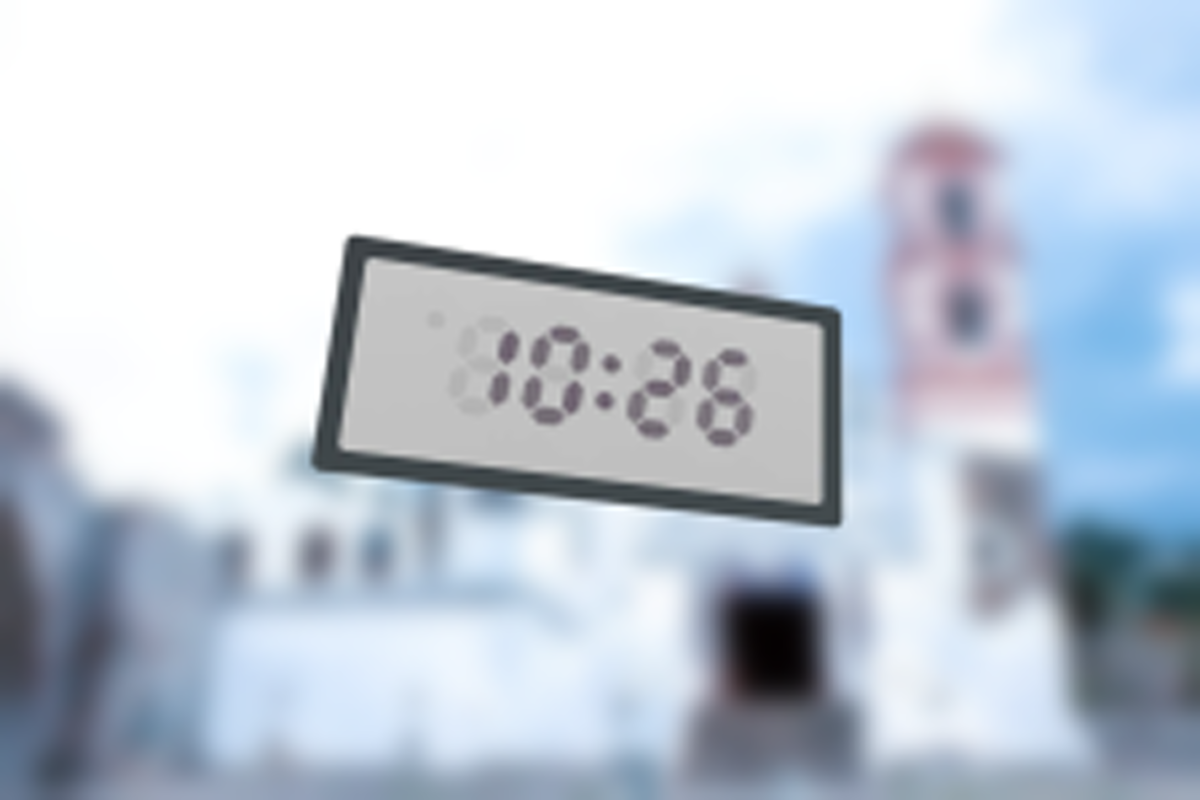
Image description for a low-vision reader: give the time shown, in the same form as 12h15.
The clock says 10h26
